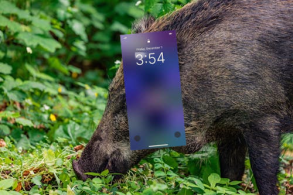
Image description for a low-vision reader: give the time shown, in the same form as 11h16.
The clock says 3h54
